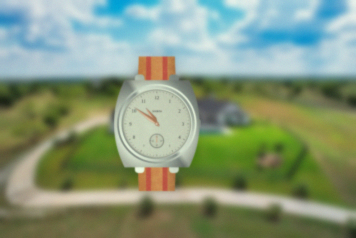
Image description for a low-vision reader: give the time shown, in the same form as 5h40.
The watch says 10h51
